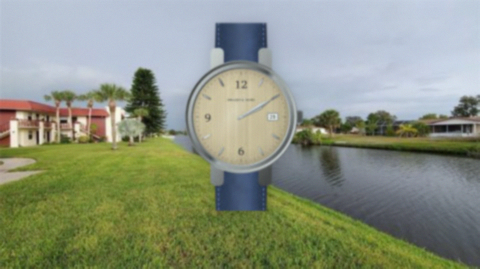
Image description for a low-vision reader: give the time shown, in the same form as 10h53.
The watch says 2h10
